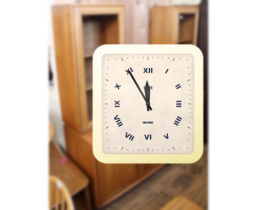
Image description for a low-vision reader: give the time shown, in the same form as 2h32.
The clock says 11h55
